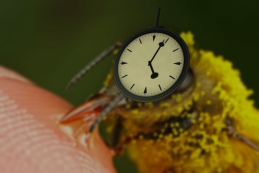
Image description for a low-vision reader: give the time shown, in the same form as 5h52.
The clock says 5h04
